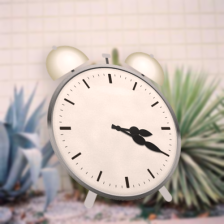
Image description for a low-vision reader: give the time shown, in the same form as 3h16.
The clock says 3h20
